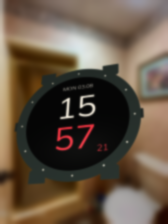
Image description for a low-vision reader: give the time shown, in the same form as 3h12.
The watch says 15h57
